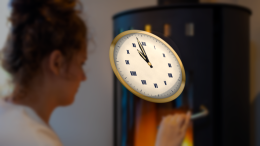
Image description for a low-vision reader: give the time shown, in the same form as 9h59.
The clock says 10h58
